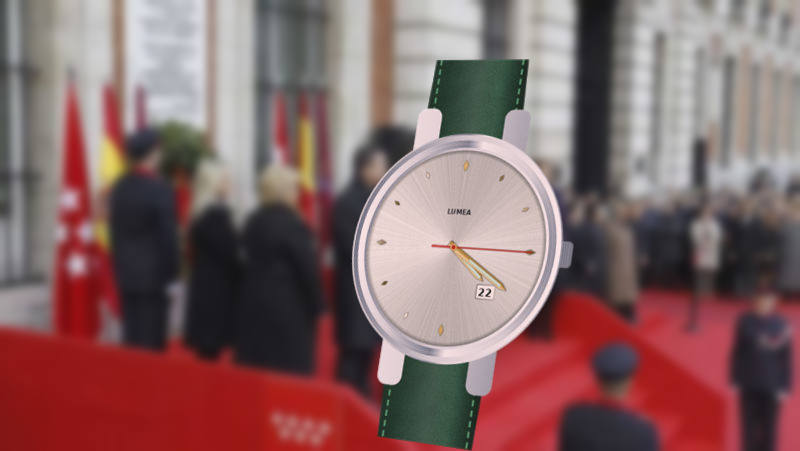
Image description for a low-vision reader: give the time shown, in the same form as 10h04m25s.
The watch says 4h20m15s
